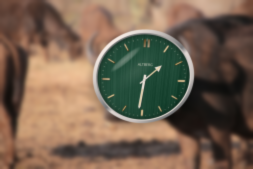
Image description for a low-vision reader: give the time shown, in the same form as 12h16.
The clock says 1h31
